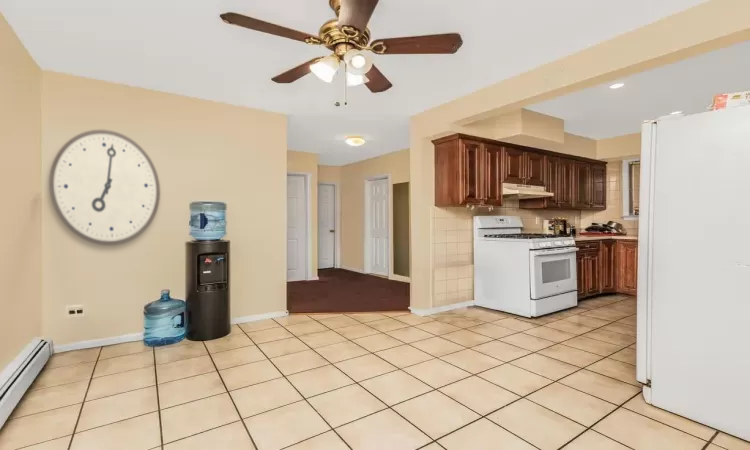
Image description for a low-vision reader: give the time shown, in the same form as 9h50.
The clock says 7h02
